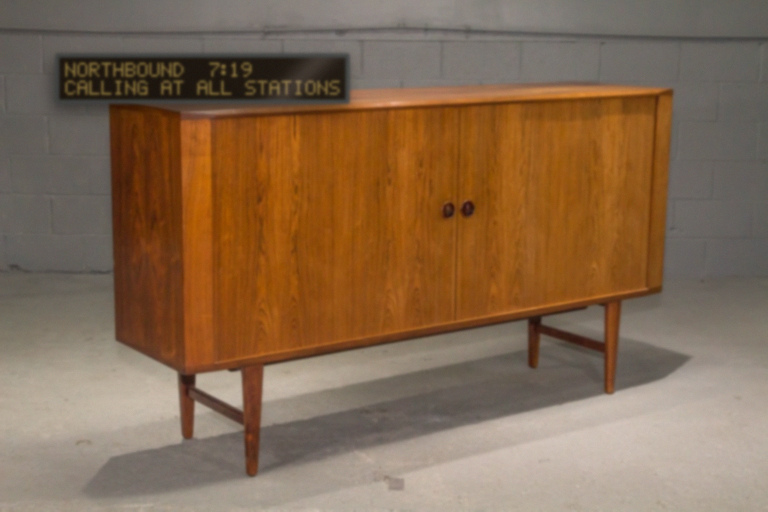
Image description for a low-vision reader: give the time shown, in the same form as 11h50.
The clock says 7h19
